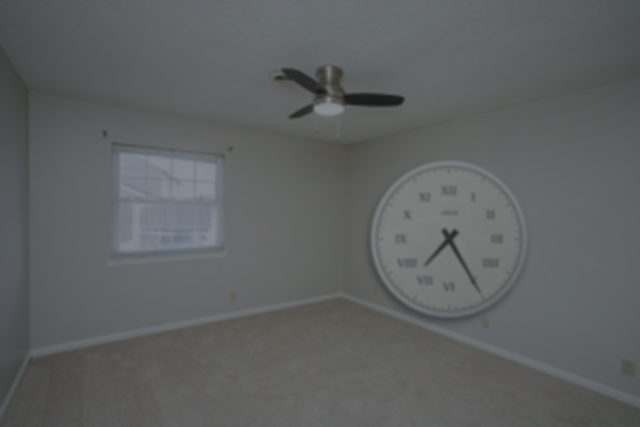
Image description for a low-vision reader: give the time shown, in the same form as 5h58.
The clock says 7h25
